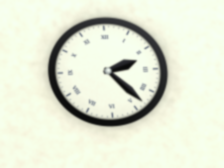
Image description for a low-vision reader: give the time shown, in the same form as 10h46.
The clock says 2h23
